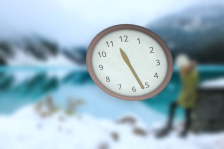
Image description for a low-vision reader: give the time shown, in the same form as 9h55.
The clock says 11h27
